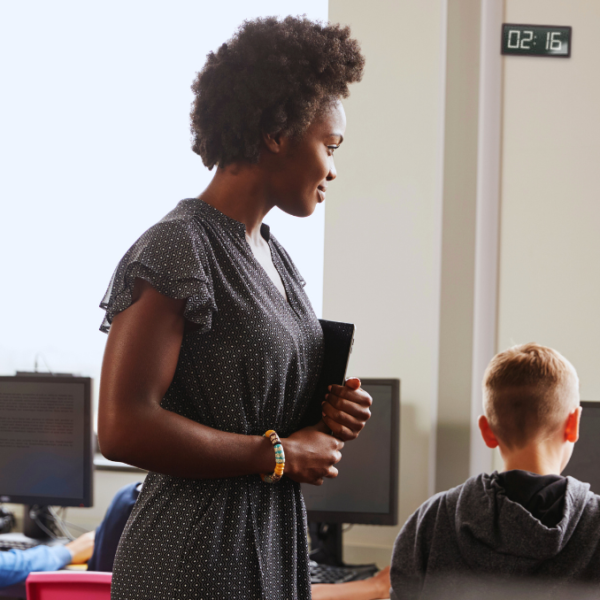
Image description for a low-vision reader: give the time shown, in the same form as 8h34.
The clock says 2h16
